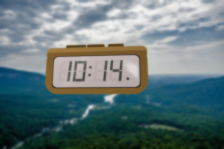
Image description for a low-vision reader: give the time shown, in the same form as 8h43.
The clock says 10h14
